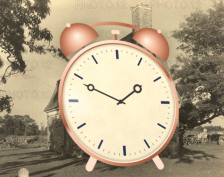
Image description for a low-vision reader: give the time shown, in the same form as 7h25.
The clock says 1h49
